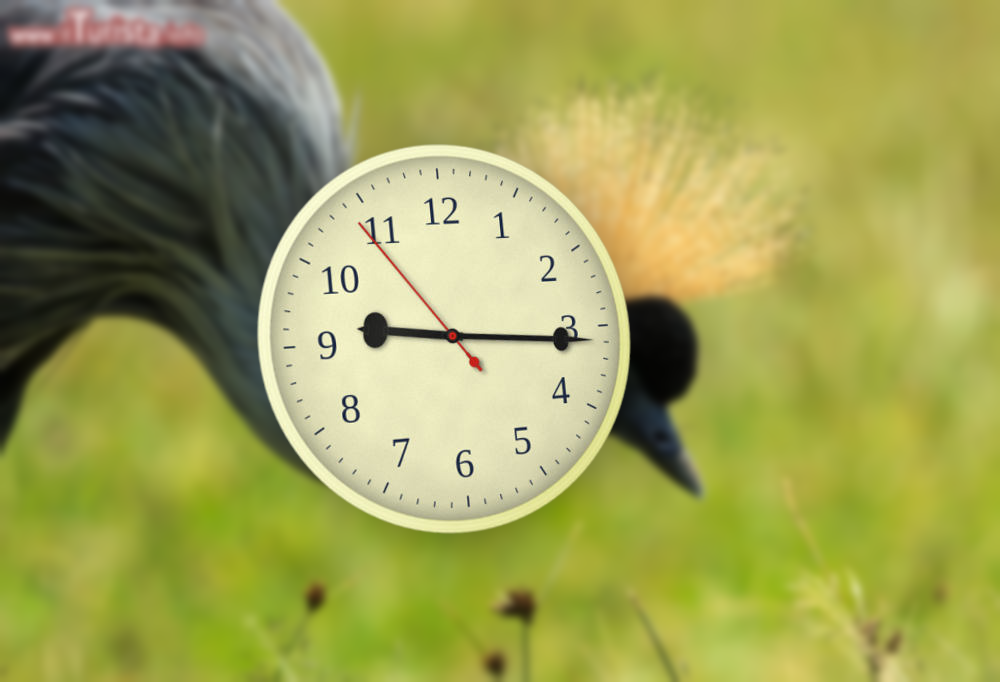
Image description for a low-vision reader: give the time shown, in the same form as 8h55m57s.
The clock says 9h15m54s
